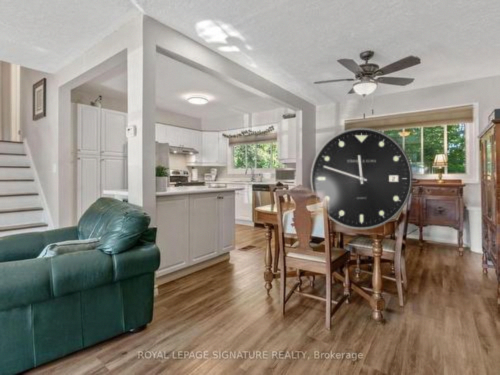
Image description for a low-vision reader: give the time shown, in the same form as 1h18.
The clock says 11h48
